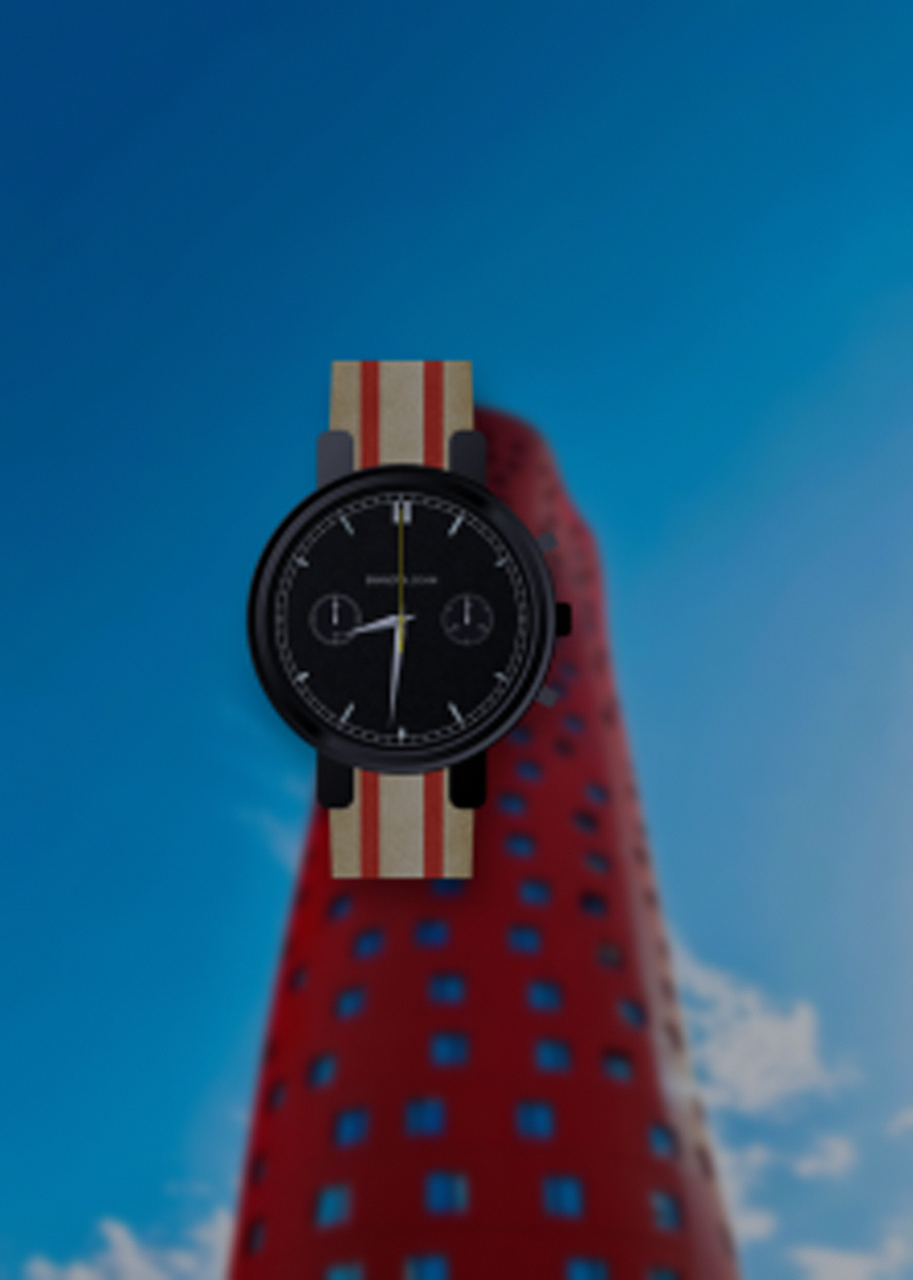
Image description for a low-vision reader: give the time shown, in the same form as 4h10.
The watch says 8h31
